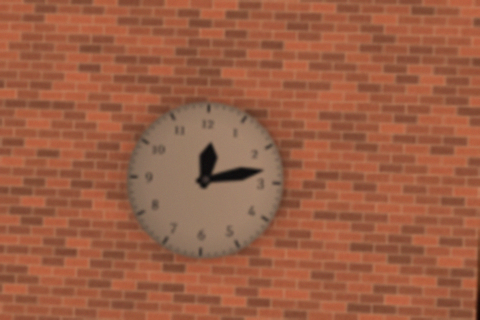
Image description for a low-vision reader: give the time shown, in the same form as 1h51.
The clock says 12h13
